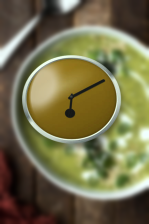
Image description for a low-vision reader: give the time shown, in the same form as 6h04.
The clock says 6h10
